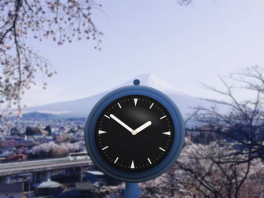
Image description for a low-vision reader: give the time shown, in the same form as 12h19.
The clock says 1h51
